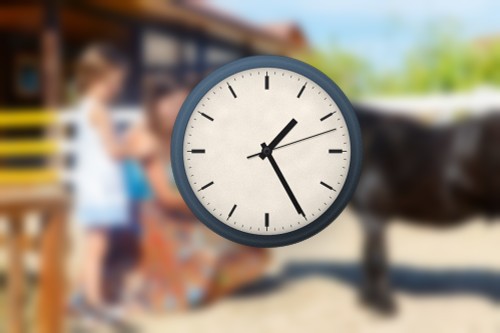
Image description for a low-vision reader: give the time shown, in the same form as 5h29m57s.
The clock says 1h25m12s
